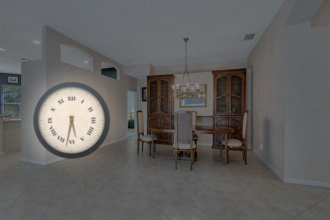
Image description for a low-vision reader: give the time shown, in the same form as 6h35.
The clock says 5h32
